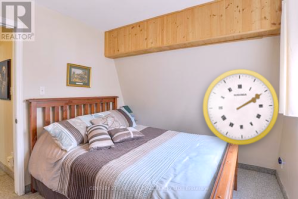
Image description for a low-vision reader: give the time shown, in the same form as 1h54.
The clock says 2h10
